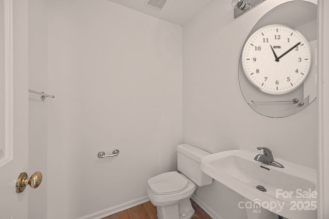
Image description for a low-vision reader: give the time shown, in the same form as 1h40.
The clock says 11h09
